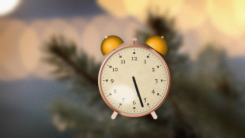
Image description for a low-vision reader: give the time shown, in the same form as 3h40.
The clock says 5h27
